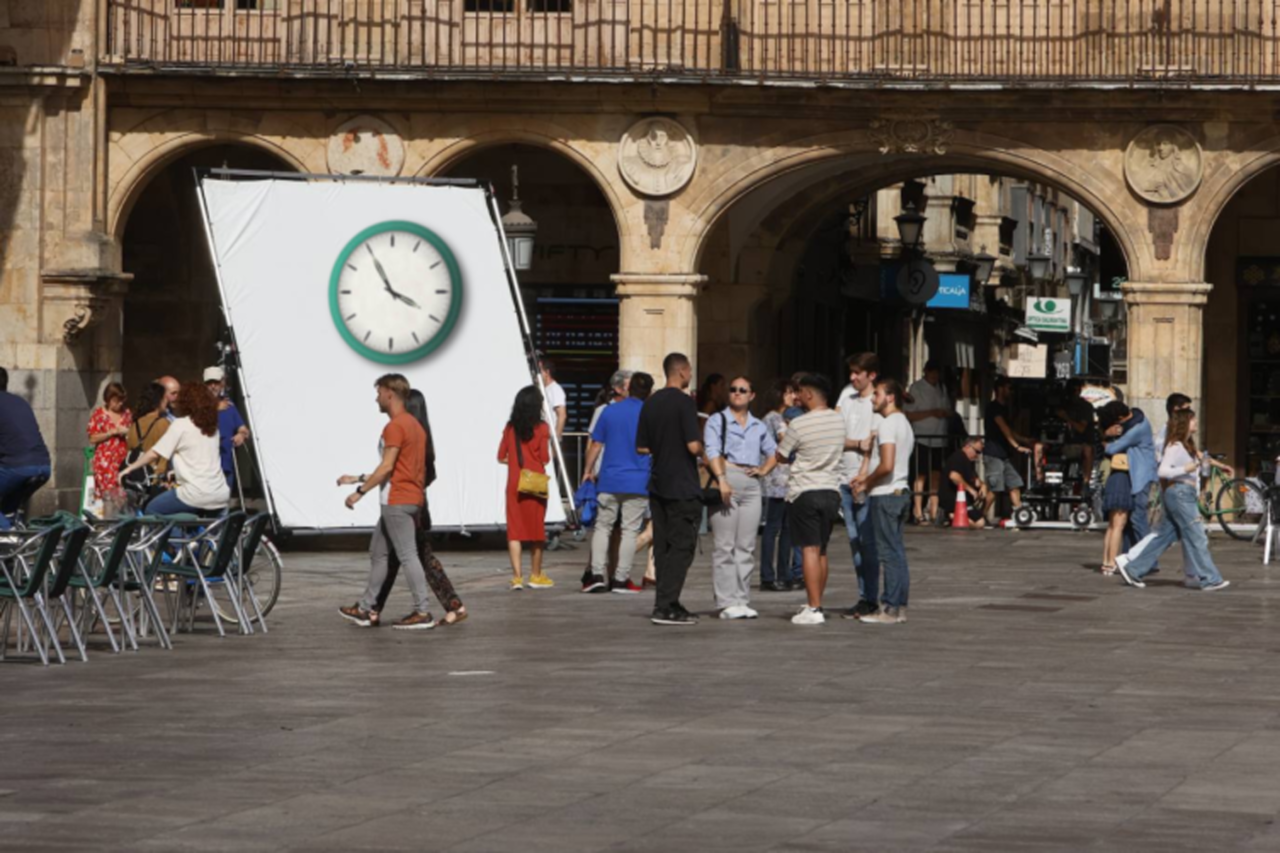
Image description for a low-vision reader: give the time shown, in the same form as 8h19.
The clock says 3h55
